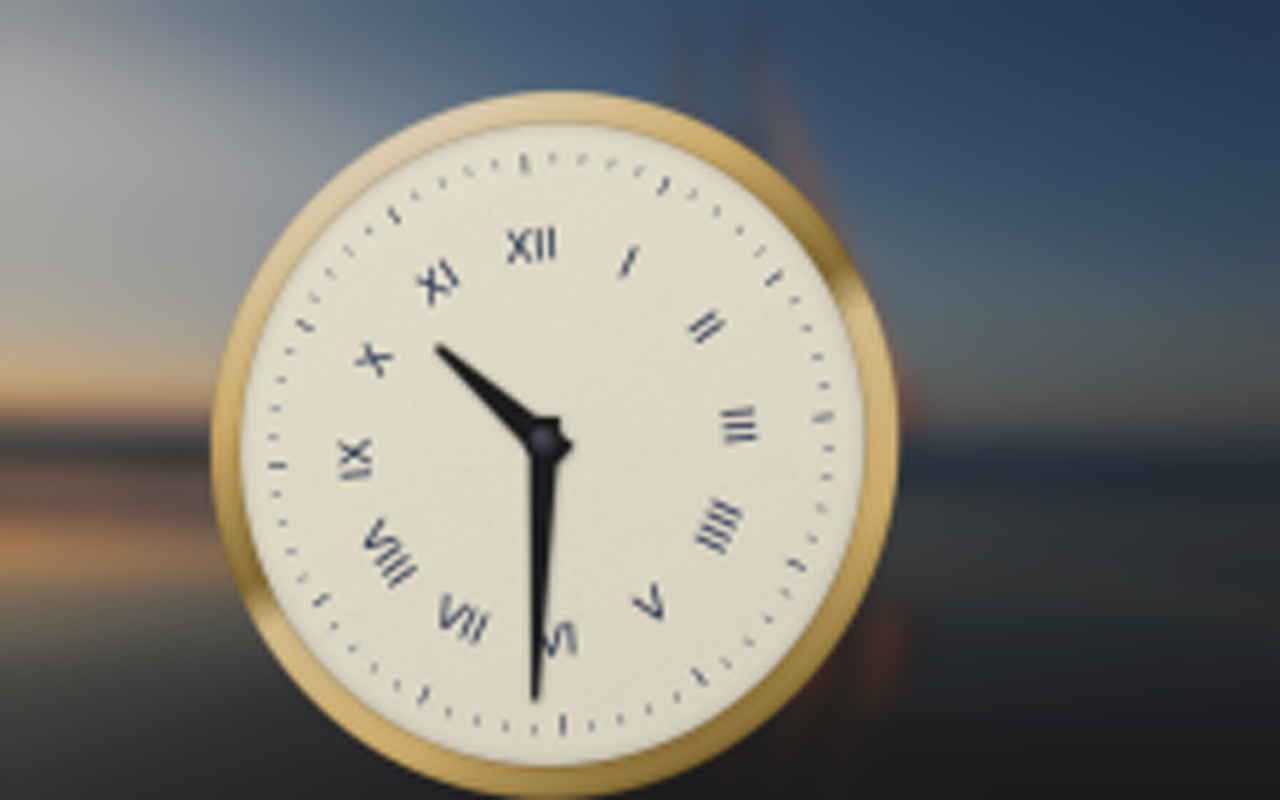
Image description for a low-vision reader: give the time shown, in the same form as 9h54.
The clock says 10h31
